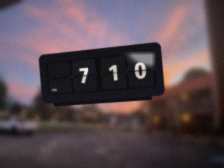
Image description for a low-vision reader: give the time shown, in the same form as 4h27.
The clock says 7h10
